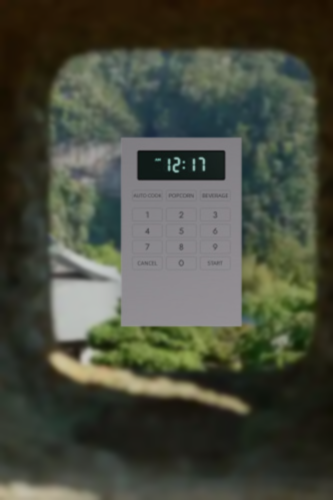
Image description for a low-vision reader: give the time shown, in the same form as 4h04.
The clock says 12h17
